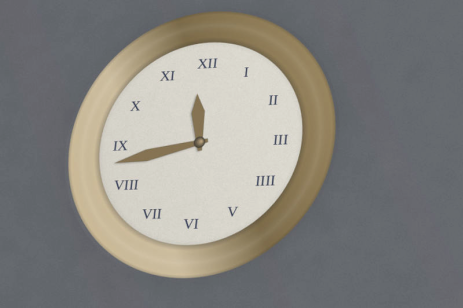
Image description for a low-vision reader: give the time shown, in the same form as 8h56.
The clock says 11h43
